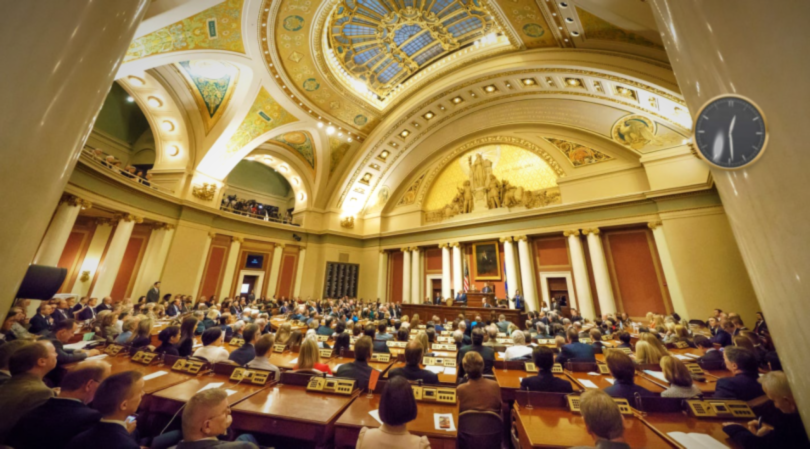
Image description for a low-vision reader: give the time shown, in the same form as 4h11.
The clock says 12h29
